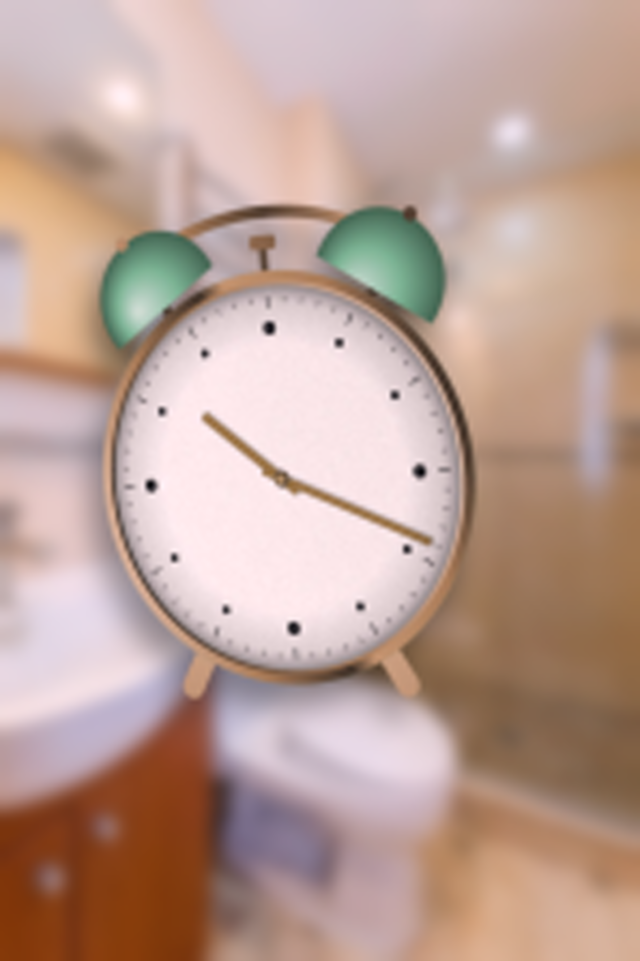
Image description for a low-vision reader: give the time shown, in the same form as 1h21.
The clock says 10h19
